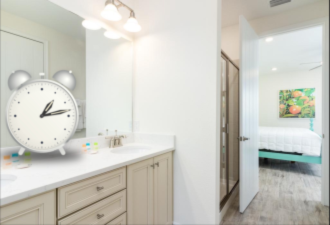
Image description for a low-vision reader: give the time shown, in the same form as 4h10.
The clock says 1h13
